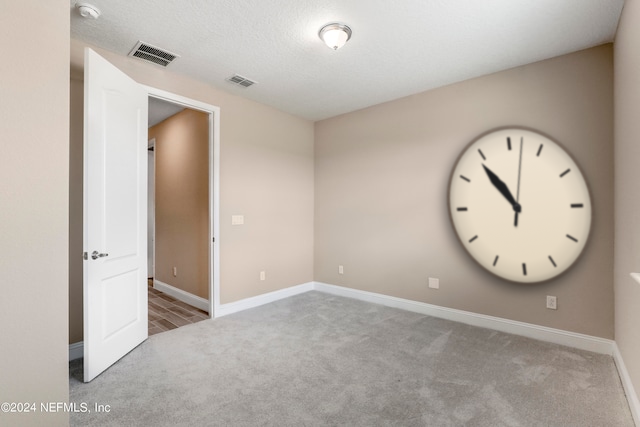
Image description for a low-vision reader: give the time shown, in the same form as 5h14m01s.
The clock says 10h54m02s
